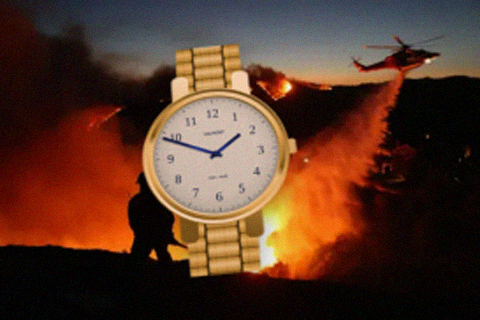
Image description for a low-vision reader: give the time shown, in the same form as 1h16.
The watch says 1h49
